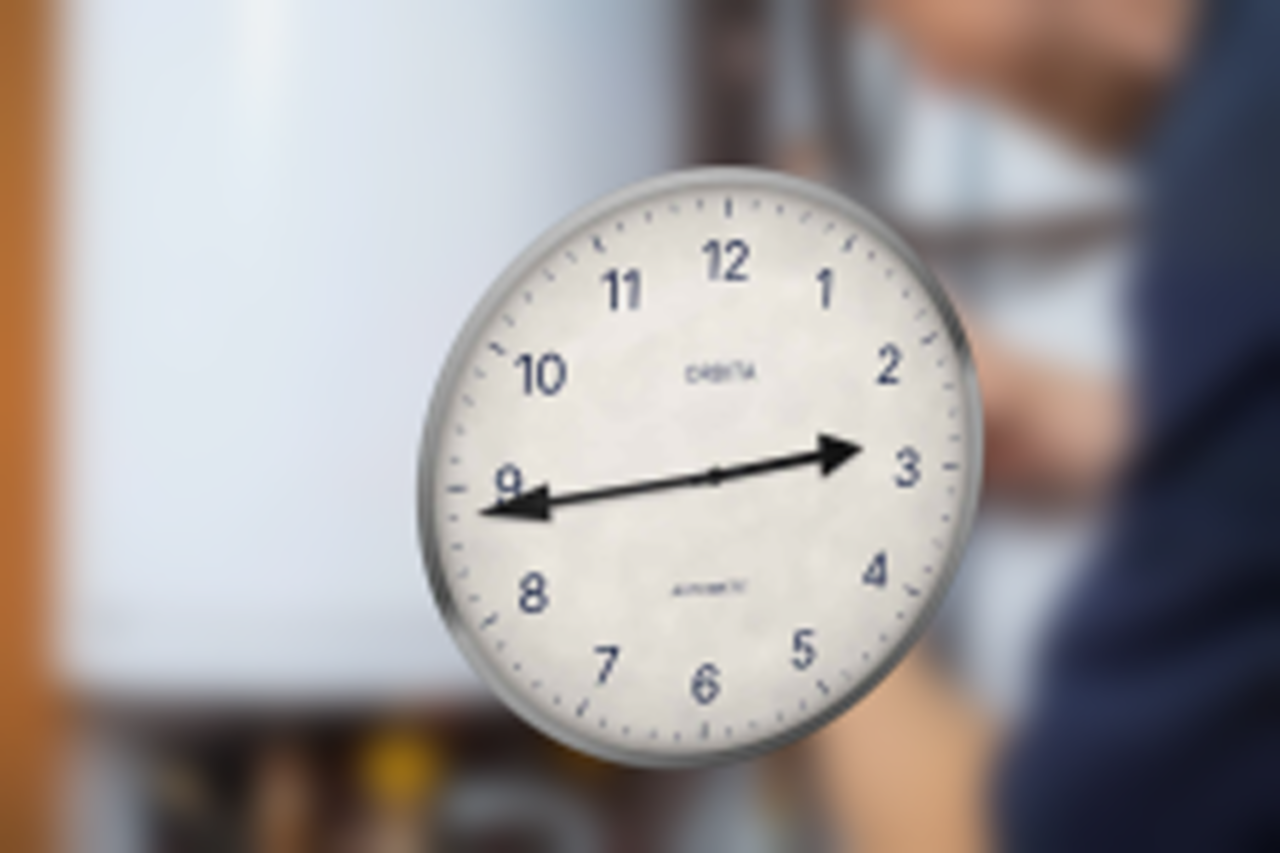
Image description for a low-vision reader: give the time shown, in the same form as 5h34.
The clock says 2h44
